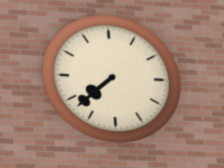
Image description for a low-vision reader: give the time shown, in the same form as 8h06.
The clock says 7h38
